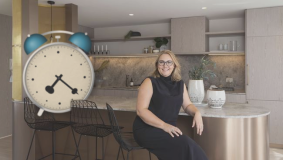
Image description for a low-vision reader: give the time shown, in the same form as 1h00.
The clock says 7h22
